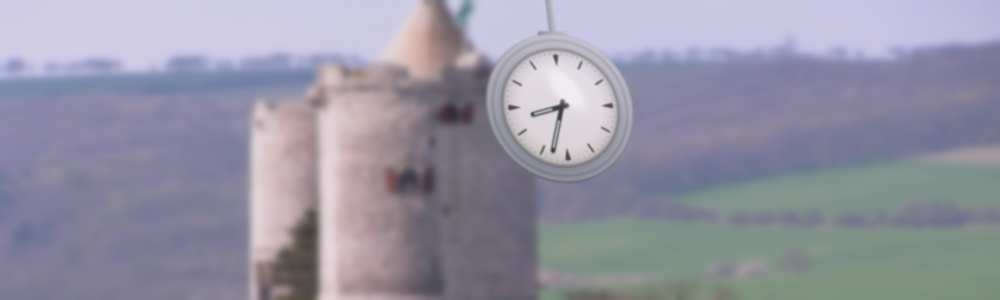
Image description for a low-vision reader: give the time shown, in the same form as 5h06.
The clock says 8h33
